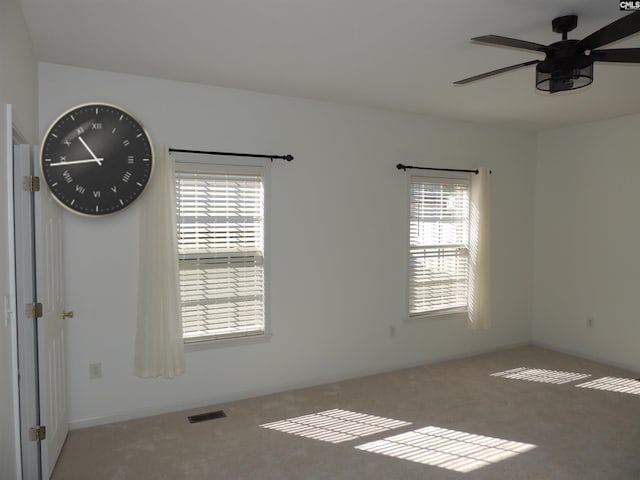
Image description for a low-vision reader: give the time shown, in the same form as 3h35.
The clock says 10h44
